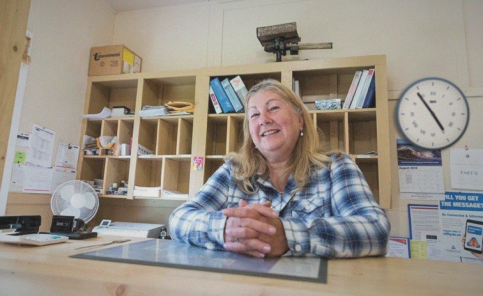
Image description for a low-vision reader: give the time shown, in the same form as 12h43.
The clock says 4h54
